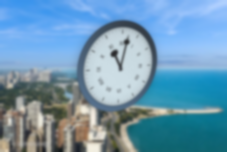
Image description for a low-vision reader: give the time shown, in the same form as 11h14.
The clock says 11h02
